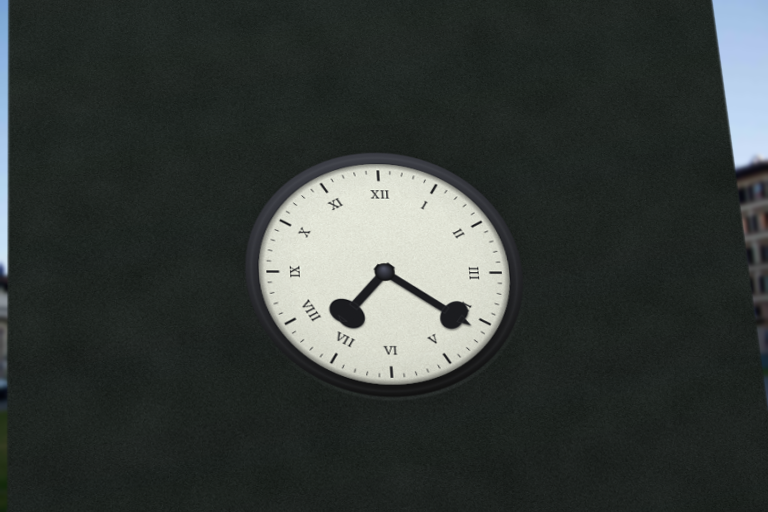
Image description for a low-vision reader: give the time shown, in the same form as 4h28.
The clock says 7h21
